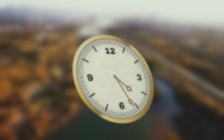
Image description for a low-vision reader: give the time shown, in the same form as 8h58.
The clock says 4h26
